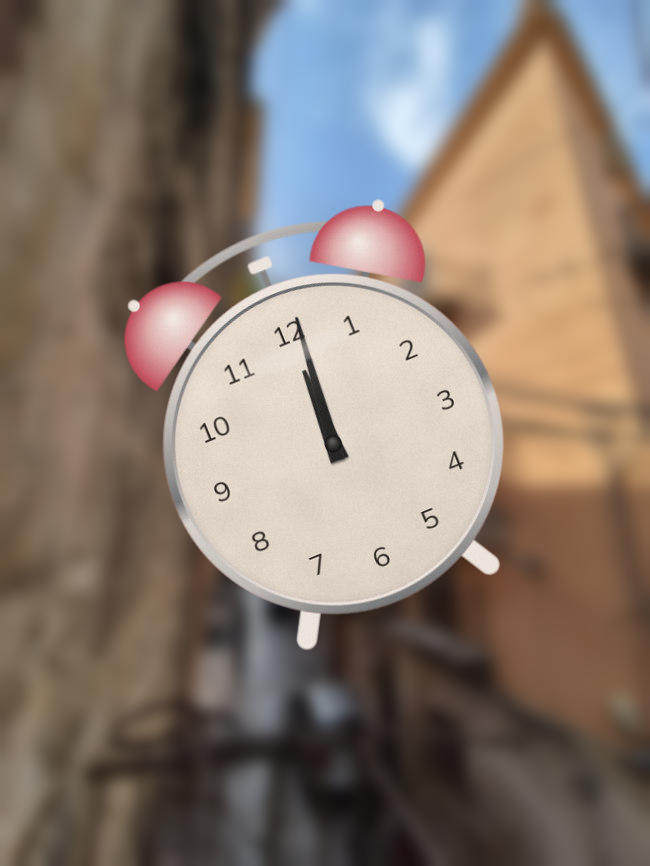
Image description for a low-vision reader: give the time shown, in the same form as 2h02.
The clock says 12h01
